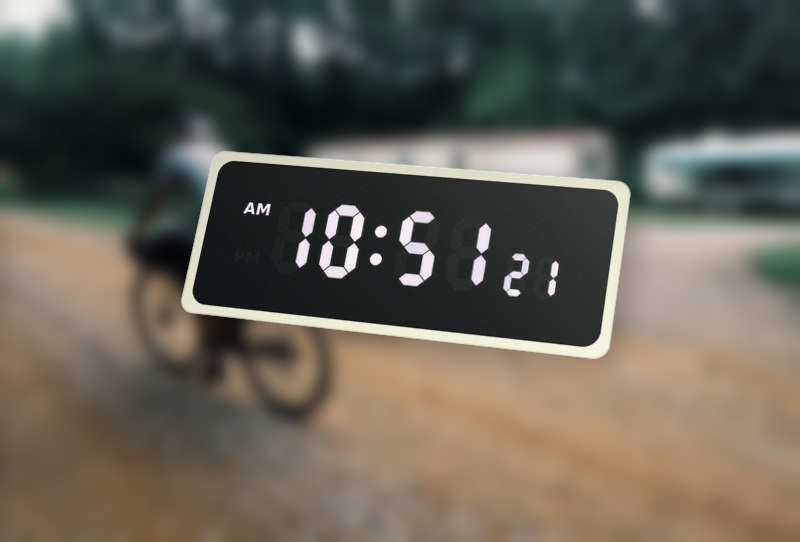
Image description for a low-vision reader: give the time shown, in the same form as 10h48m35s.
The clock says 10h51m21s
